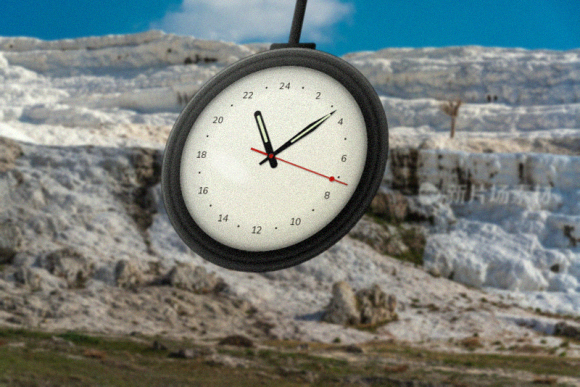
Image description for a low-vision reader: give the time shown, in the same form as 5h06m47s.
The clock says 22h08m18s
